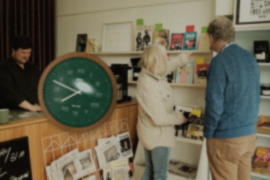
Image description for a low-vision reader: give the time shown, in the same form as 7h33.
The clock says 7h48
